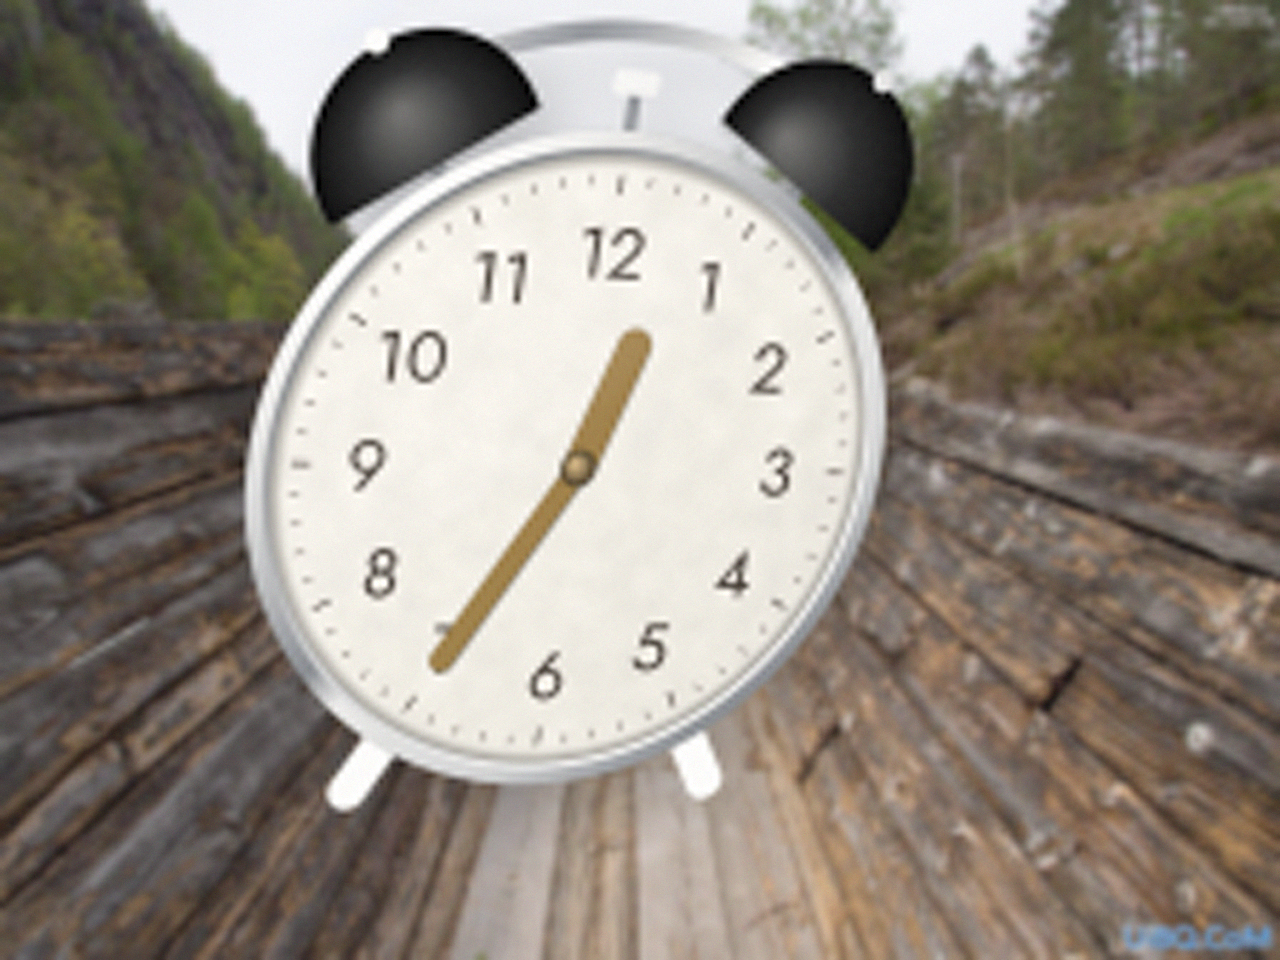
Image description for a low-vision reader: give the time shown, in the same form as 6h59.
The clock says 12h35
